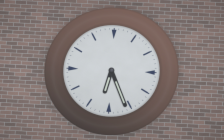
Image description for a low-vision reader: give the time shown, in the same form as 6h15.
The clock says 6h26
